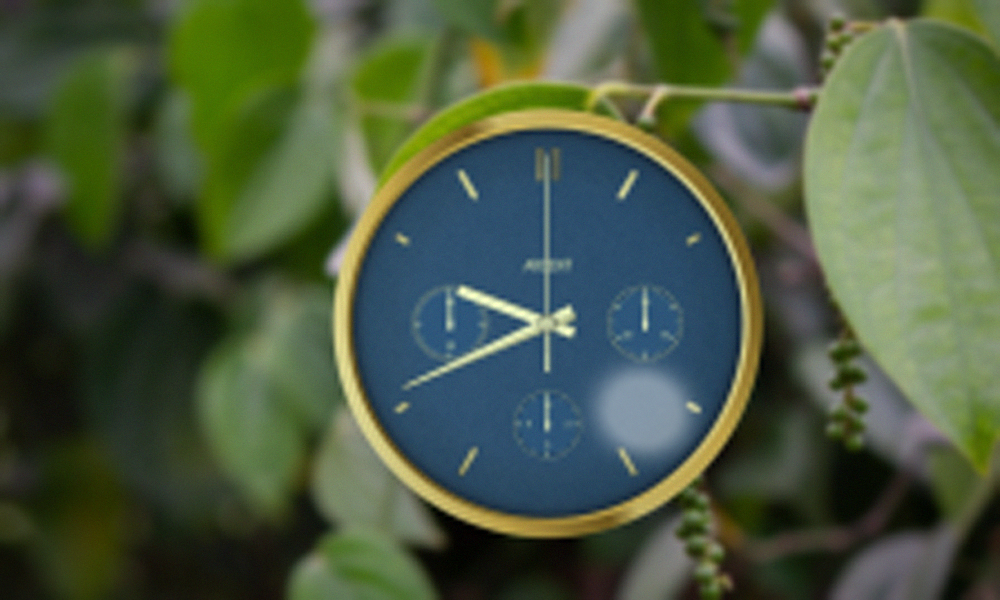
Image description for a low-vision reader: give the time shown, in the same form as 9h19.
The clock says 9h41
